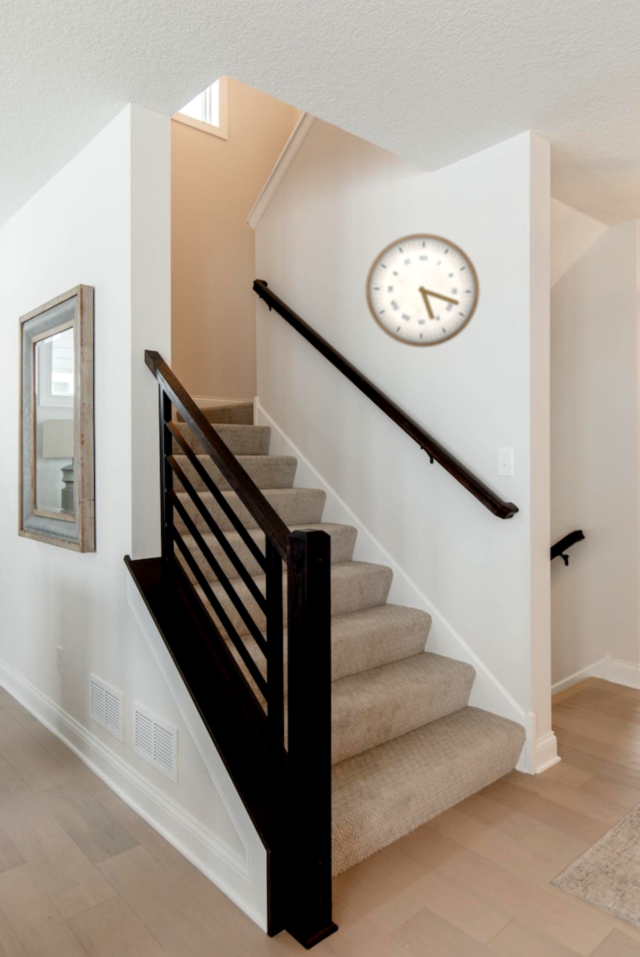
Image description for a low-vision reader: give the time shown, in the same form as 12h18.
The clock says 5h18
